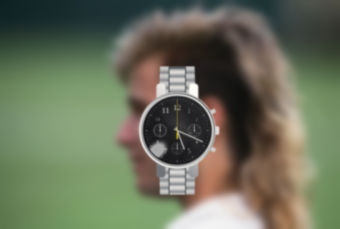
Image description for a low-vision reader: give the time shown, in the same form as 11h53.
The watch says 5h19
